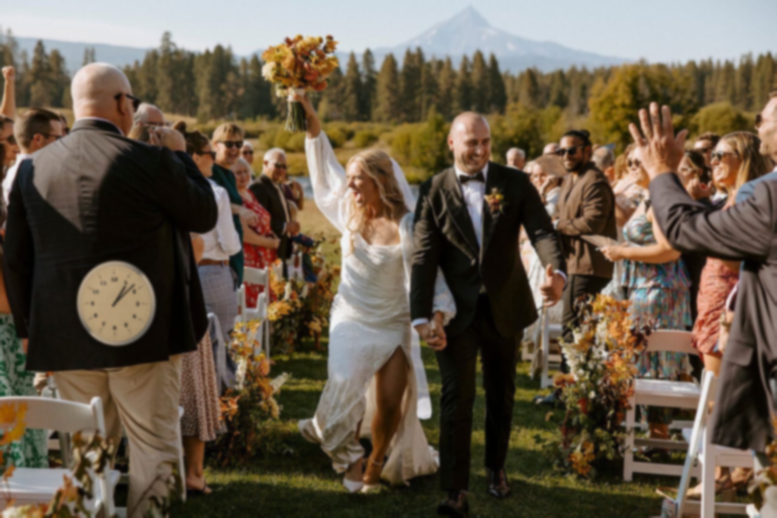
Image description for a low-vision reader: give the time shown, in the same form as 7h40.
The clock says 1h08
